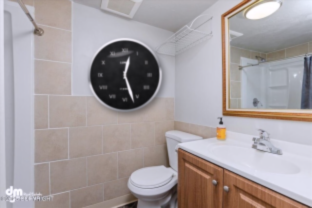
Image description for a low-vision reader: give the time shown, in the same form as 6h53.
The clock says 12h27
